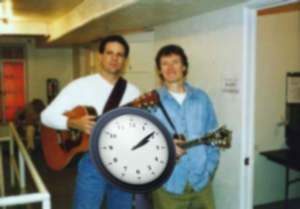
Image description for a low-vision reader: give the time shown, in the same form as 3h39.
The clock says 2h09
